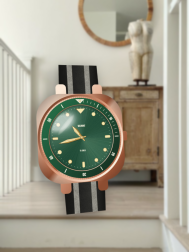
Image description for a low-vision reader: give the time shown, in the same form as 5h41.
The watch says 10h43
